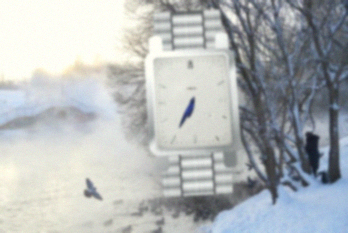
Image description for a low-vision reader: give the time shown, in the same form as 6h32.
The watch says 6h35
